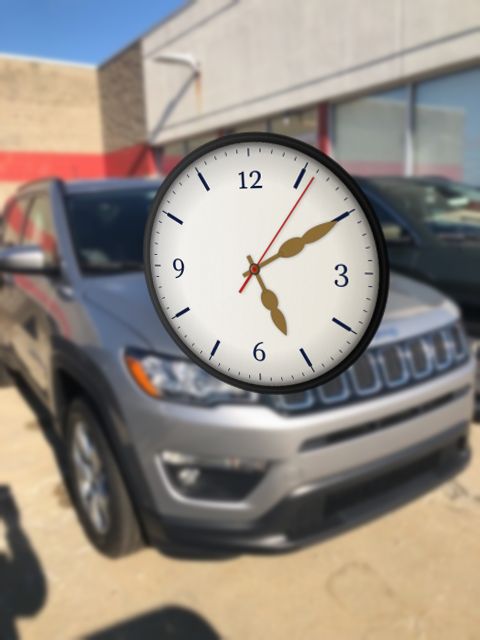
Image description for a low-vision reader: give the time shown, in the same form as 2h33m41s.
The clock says 5h10m06s
